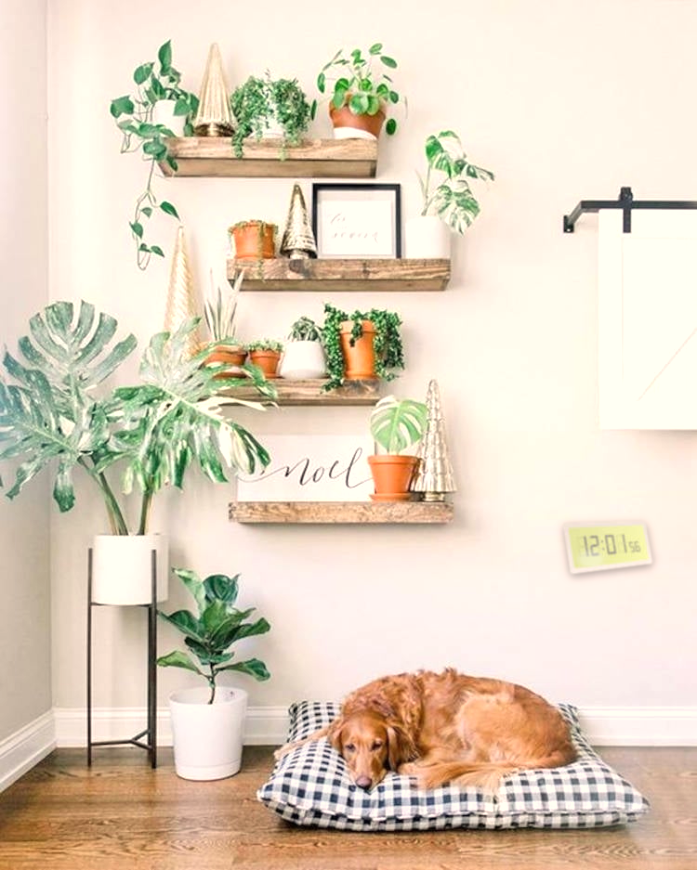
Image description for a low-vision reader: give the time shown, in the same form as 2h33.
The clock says 12h01
